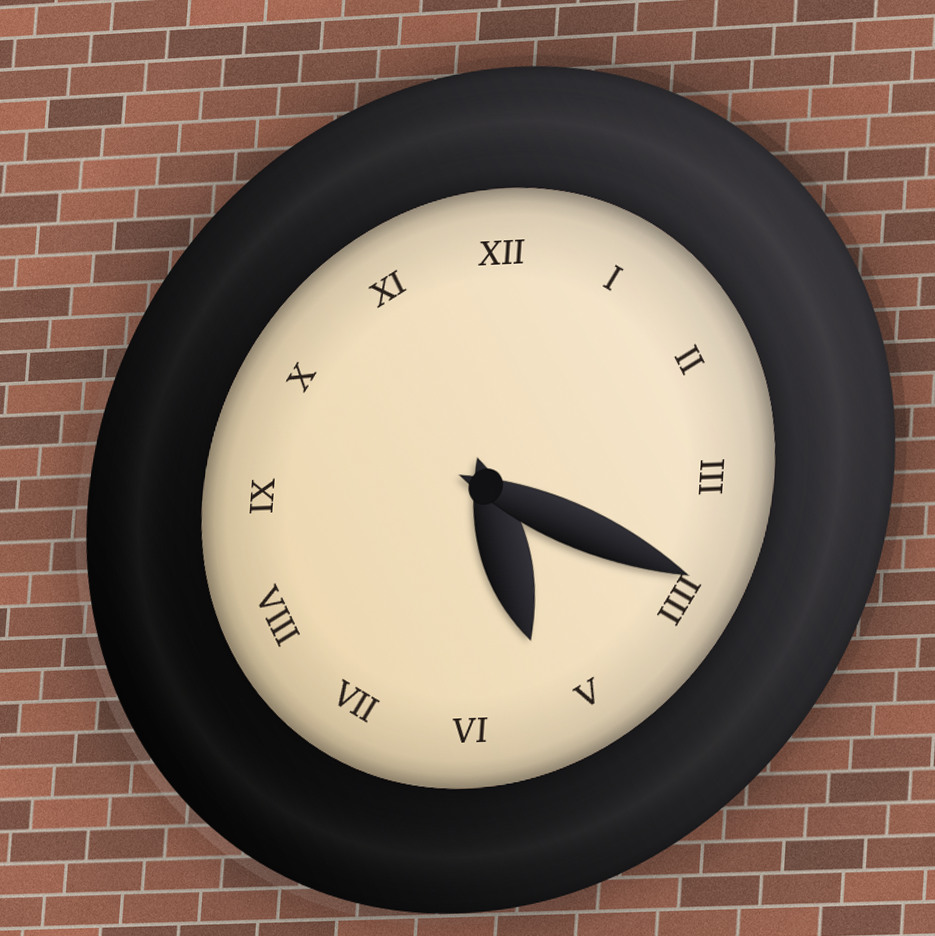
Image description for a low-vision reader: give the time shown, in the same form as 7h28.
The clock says 5h19
